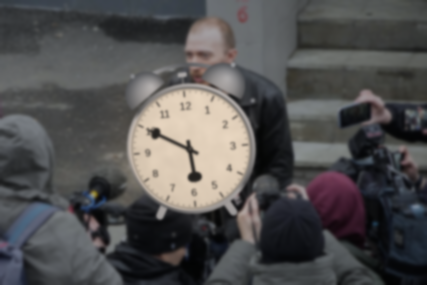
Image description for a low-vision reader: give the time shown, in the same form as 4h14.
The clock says 5h50
